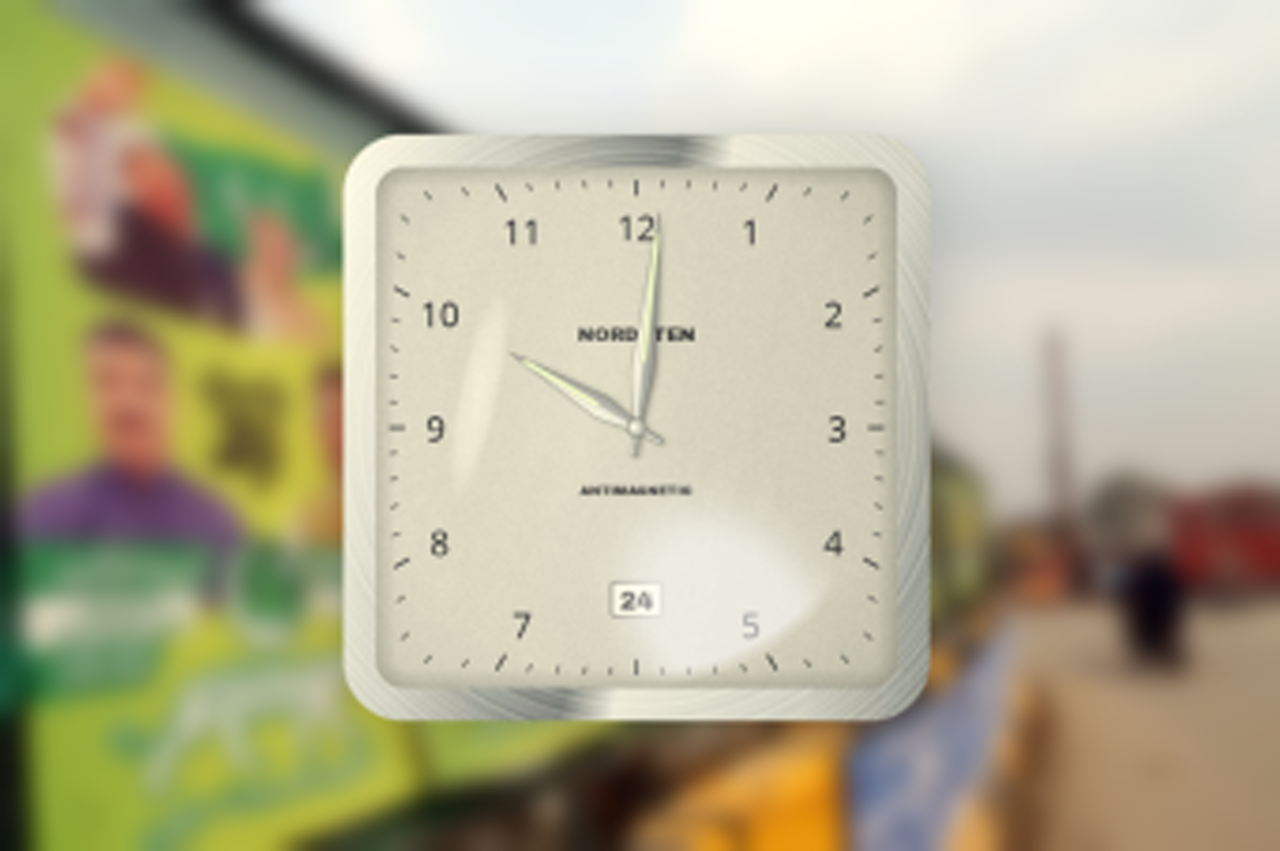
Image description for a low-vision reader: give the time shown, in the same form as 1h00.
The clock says 10h01
